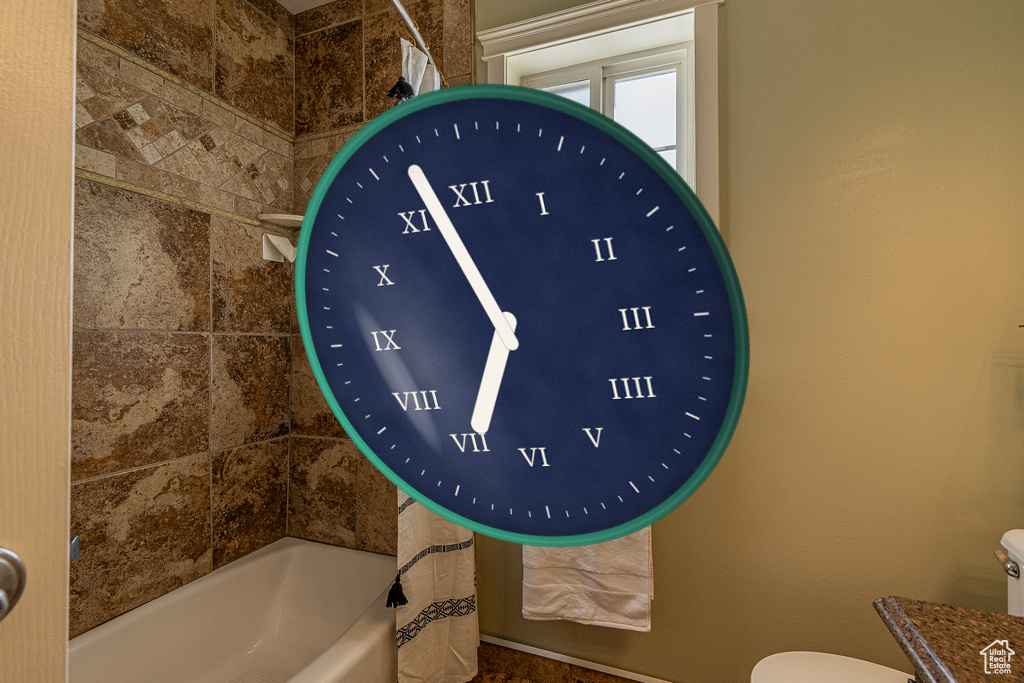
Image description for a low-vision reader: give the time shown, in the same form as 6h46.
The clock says 6h57
